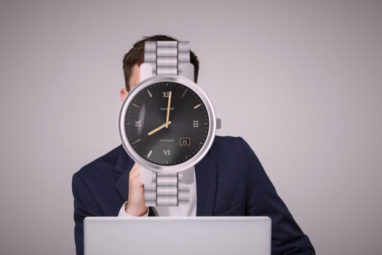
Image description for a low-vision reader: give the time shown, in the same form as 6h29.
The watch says 8h01
